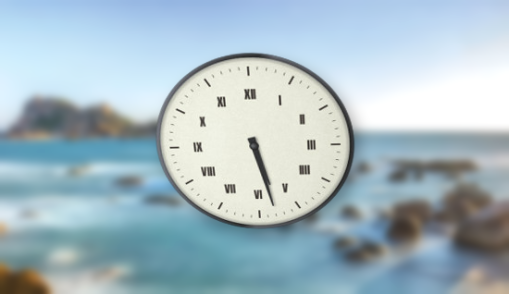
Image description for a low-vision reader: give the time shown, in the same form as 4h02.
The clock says 5h28
